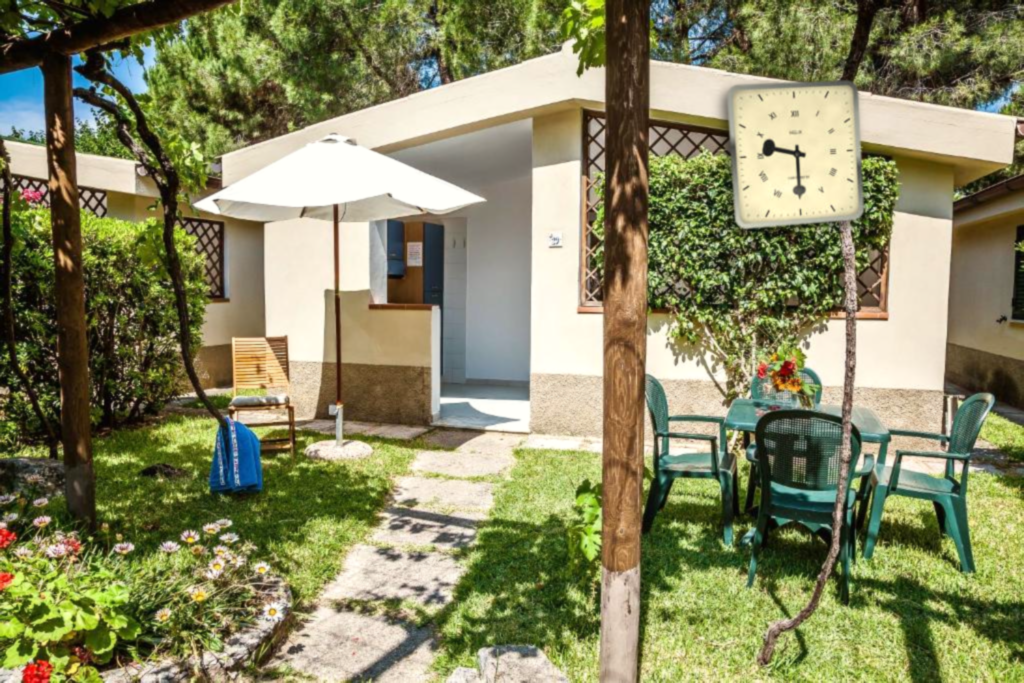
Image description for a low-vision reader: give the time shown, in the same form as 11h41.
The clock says 9h30
